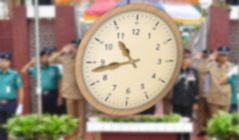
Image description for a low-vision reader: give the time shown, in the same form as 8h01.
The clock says 10h43
